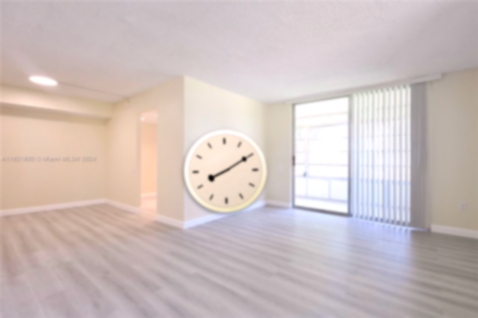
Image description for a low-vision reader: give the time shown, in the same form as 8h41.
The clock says 8h10
